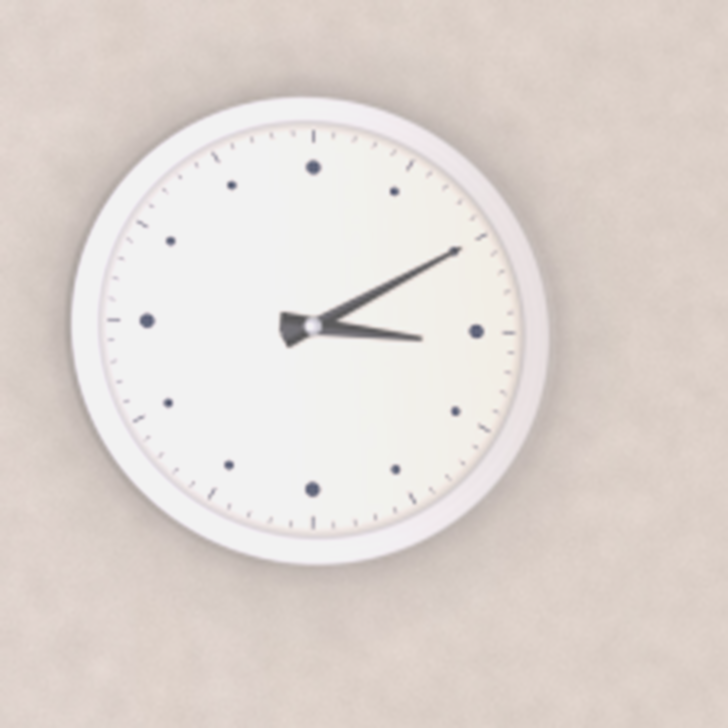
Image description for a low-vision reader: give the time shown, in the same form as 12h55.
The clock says 3h10
